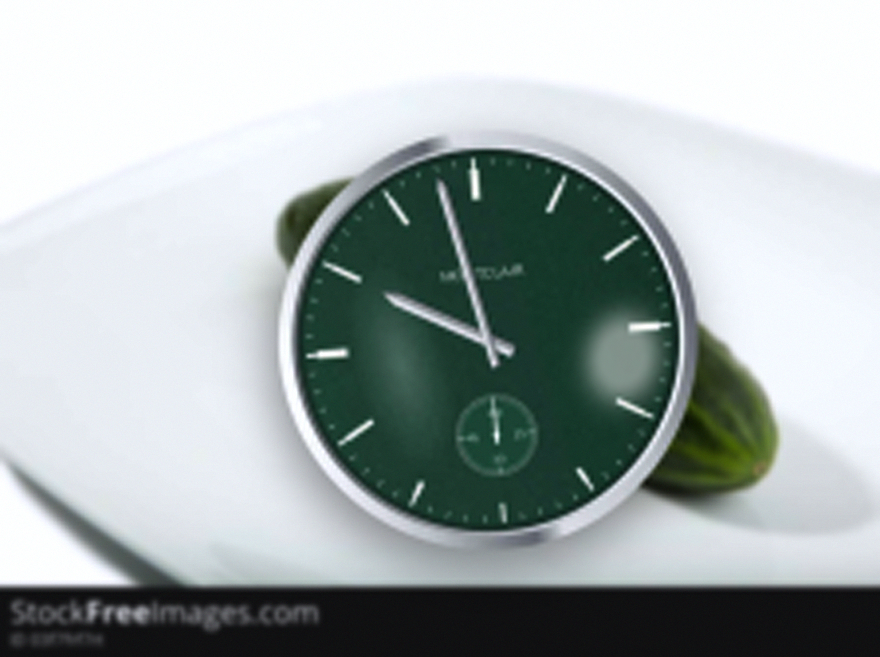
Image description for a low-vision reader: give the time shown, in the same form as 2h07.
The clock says 9h58
